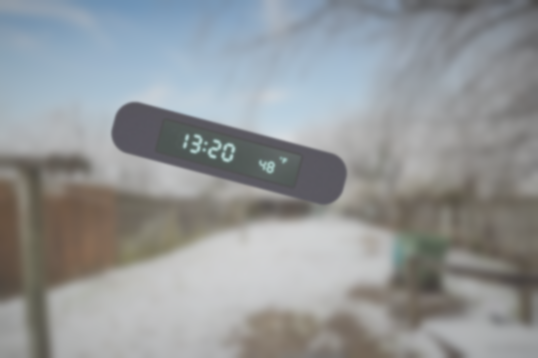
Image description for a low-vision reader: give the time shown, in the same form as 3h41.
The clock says 13h20
